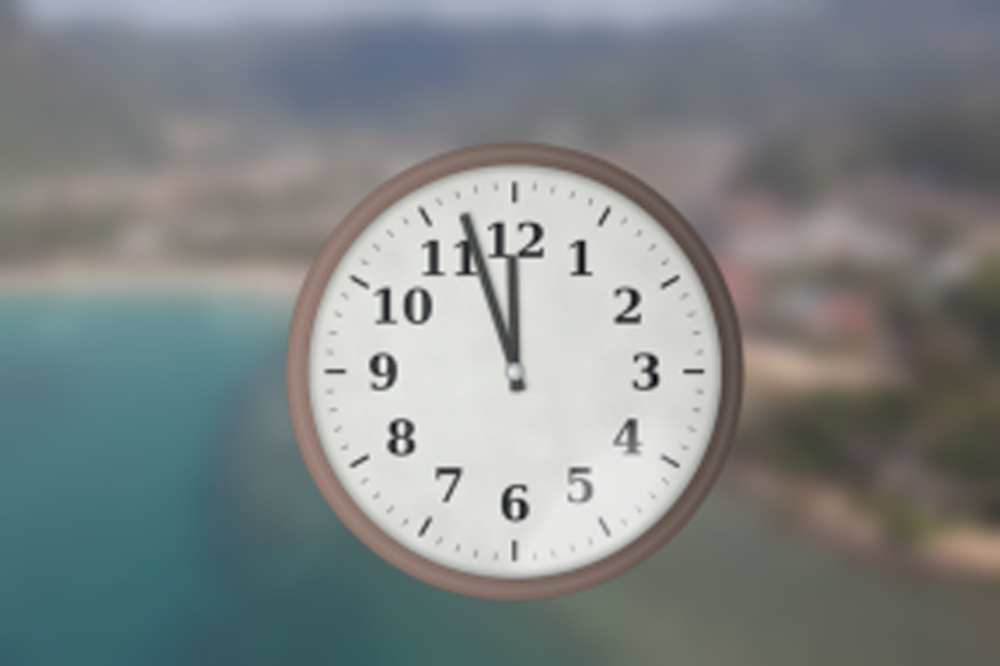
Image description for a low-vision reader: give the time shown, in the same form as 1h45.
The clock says 11h57
